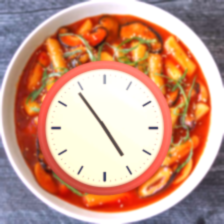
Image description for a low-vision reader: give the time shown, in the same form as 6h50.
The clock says 4h54
